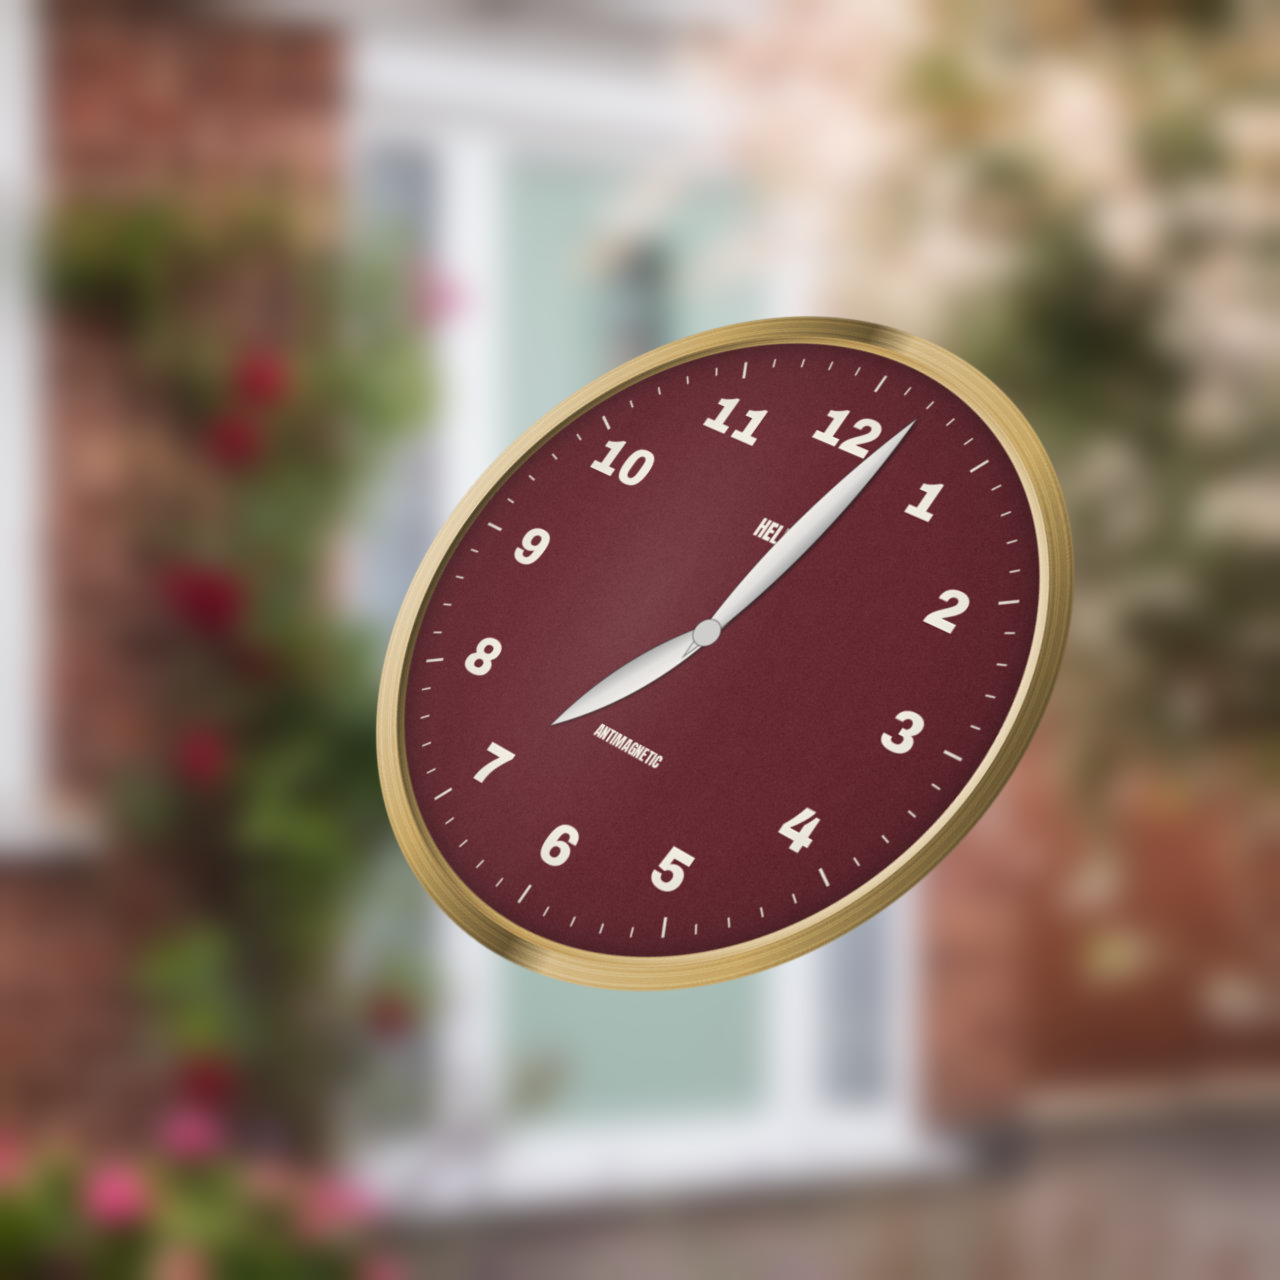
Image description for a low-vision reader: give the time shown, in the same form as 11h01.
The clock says 7h02
